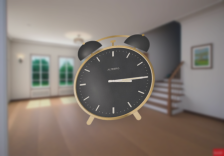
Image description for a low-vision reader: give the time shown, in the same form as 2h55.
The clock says 3h15
